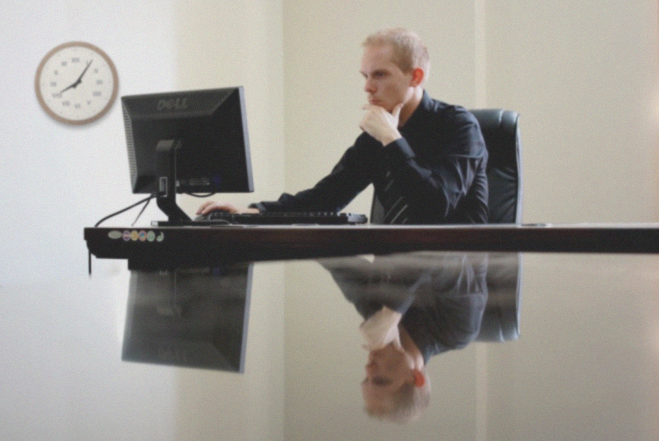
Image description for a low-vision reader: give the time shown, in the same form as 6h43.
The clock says 8h06
